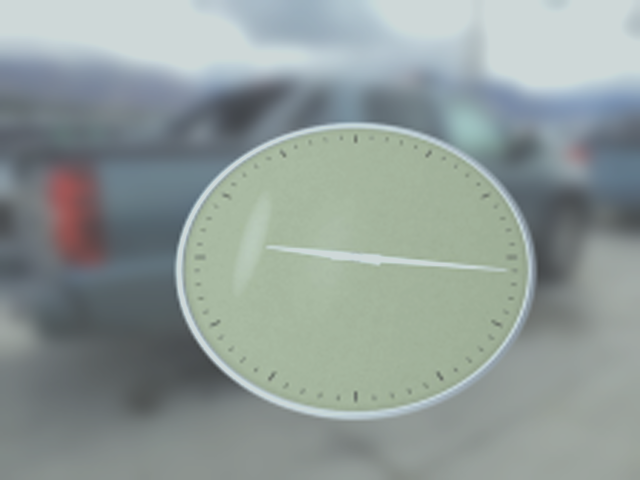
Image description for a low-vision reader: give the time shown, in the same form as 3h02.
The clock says 9h16
